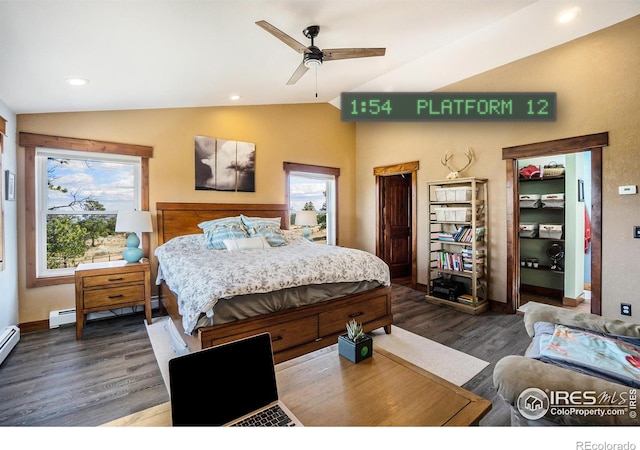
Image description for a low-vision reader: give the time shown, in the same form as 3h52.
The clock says 1h54
